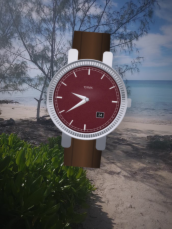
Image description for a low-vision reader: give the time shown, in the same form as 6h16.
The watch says 9h39
